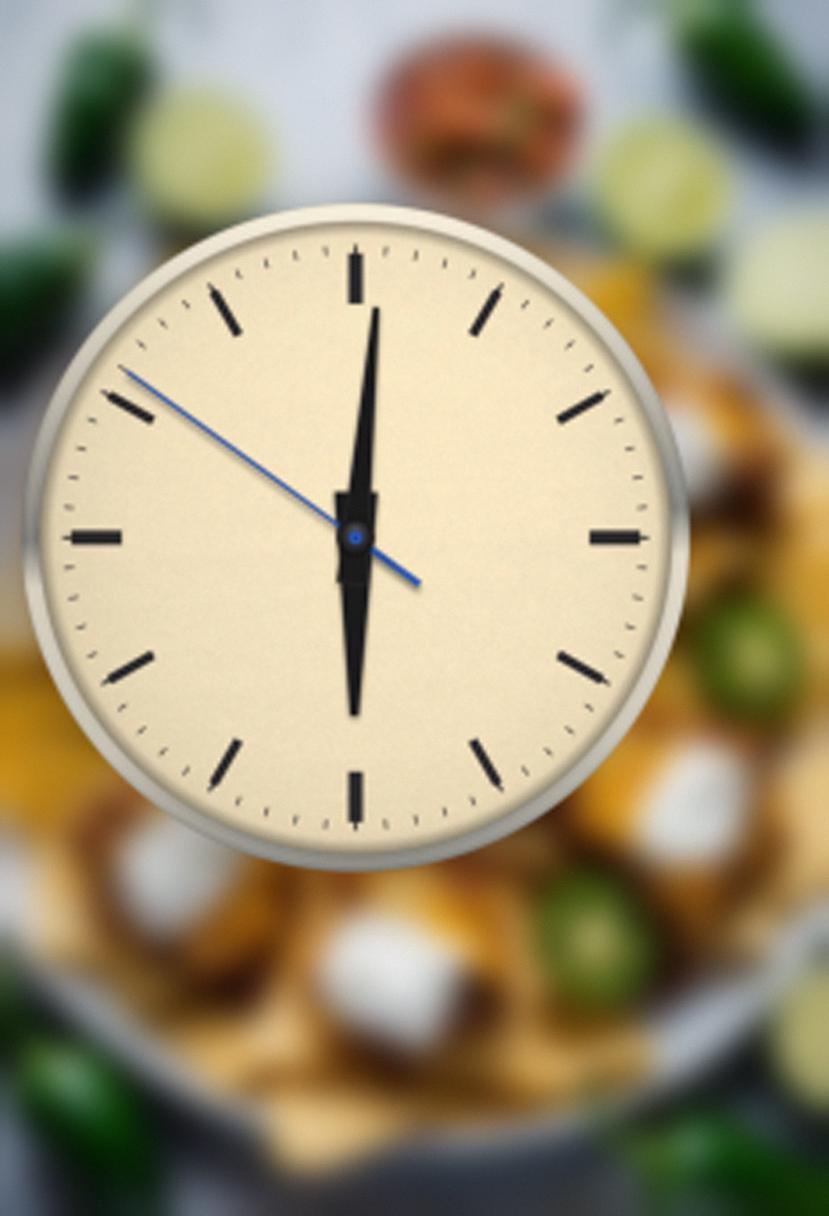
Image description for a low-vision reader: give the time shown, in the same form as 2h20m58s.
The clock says 6h00m51s
